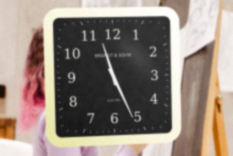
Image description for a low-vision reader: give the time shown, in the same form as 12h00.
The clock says 11h26
